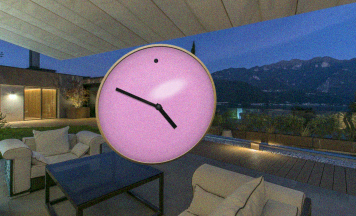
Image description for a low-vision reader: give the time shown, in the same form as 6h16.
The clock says 4h50
